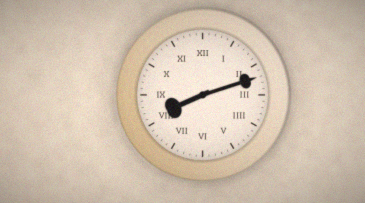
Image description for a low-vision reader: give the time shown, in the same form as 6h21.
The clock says 8h12
